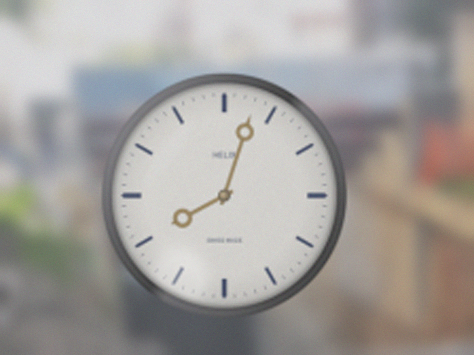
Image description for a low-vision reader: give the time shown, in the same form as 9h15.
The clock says 8h03
